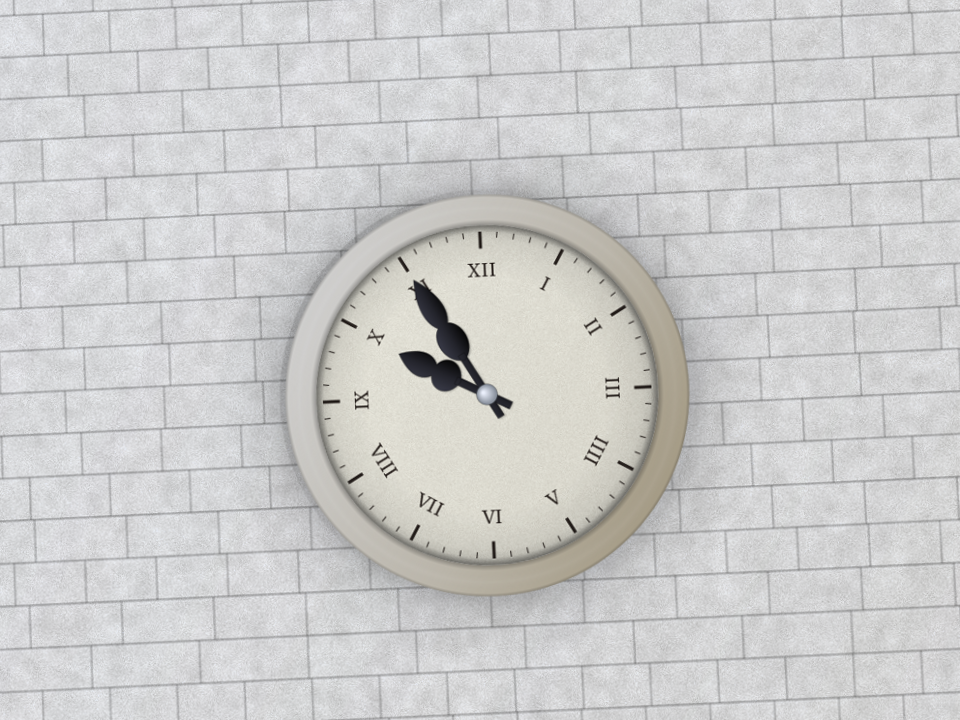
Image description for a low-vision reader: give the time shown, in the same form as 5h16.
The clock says 9h55
